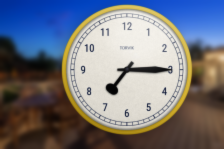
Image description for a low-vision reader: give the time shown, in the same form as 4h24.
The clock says 7h15
